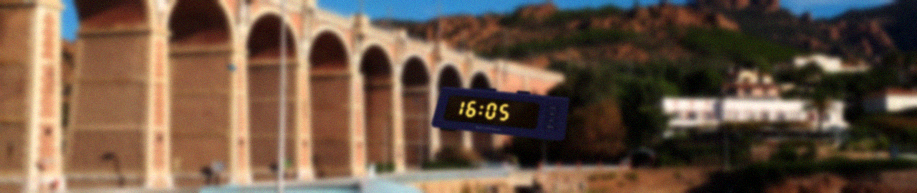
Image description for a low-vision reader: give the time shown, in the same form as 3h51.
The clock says 16h05
